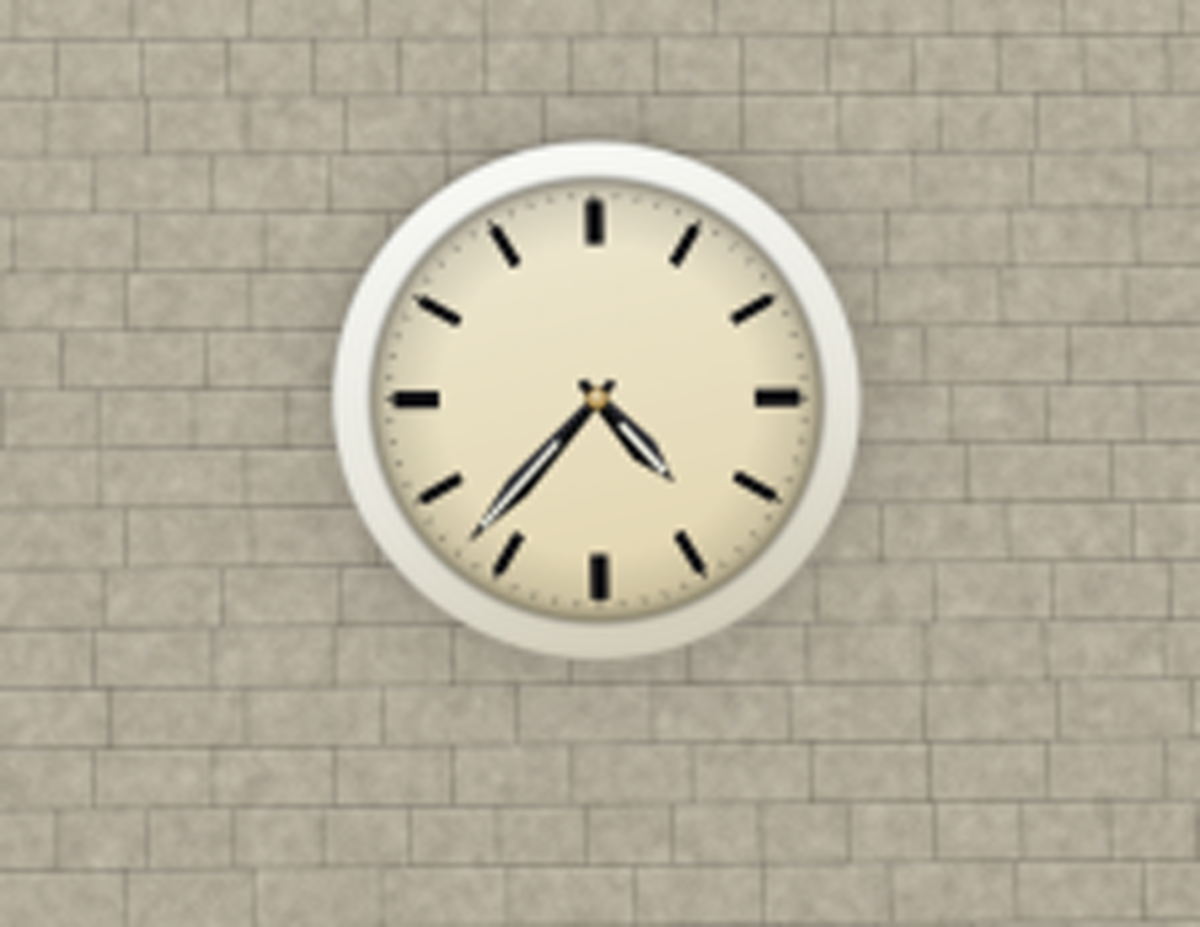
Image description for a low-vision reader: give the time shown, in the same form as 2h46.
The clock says 4h37
